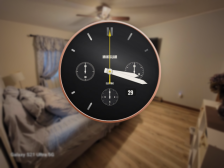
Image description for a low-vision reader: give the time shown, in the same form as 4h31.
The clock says 3h18
